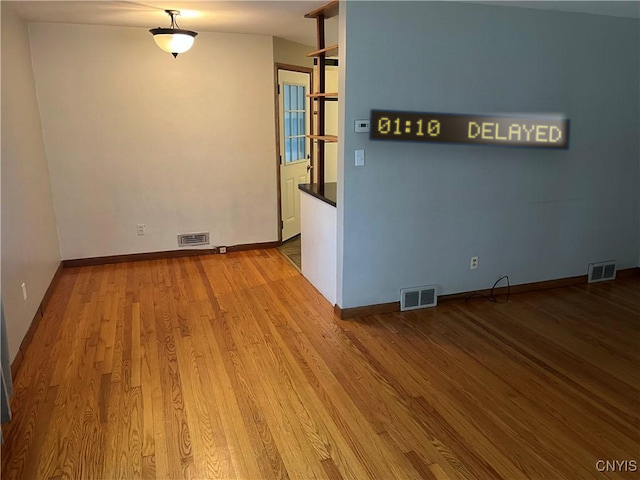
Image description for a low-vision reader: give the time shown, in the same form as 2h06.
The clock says 1h10
